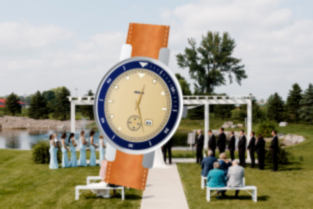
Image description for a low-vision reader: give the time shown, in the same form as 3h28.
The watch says 12h26
